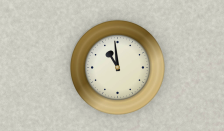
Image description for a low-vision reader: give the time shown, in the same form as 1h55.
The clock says 10h59
